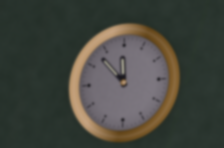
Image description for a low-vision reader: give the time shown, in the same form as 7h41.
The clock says 11h53
